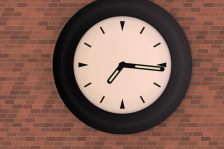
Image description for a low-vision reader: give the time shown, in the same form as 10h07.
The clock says 7h16
